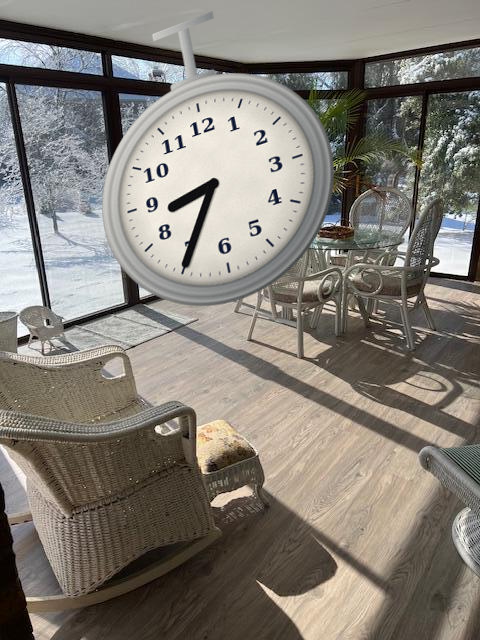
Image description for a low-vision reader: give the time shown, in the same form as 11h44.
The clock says 8h35
